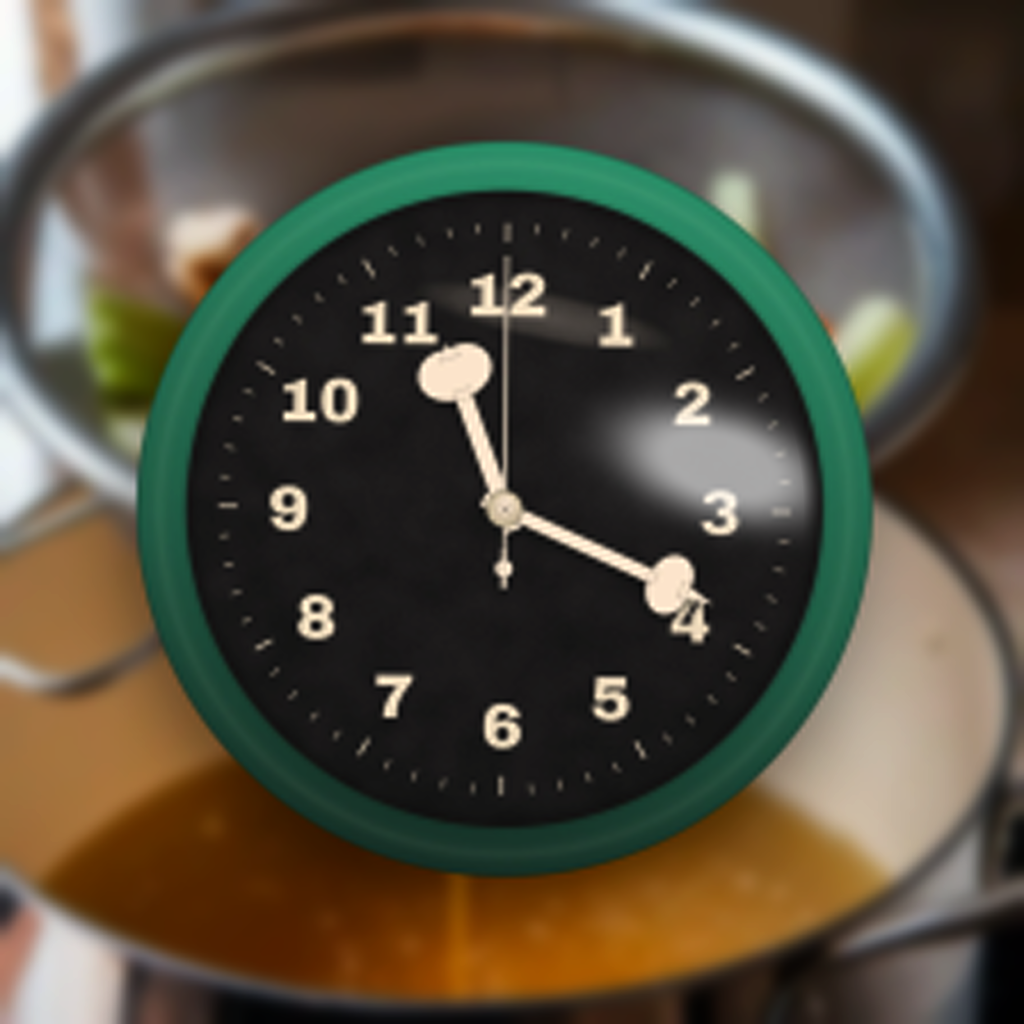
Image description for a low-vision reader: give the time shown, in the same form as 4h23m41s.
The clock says 11h19m00s
